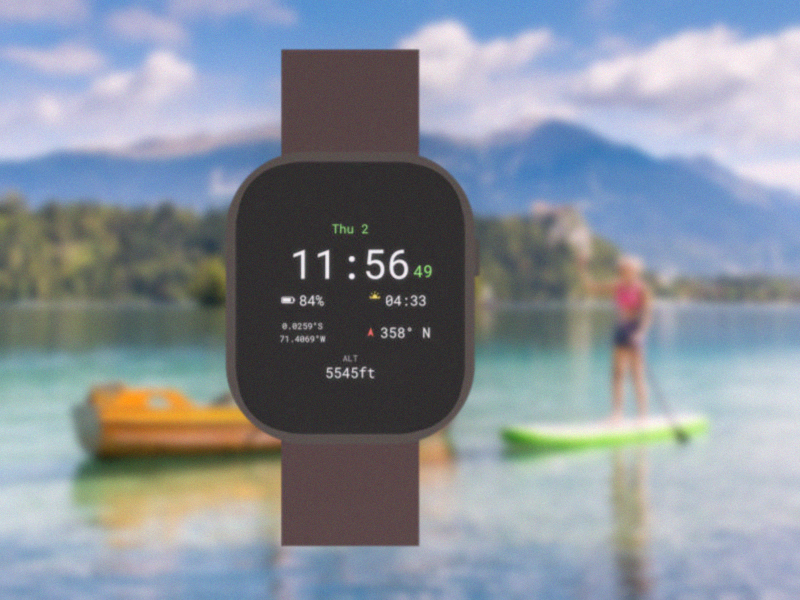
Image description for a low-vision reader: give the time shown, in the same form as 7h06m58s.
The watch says 11h56m49s
